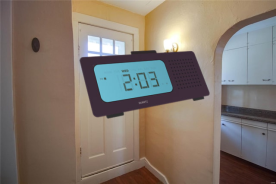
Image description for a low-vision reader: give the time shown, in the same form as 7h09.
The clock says 2h03
